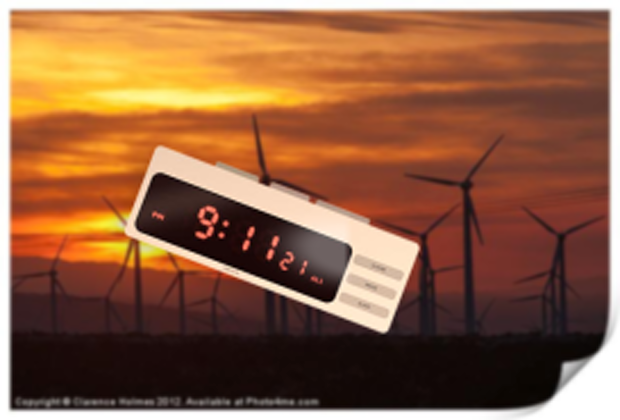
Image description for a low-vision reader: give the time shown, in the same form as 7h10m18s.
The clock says 9h11m21s
